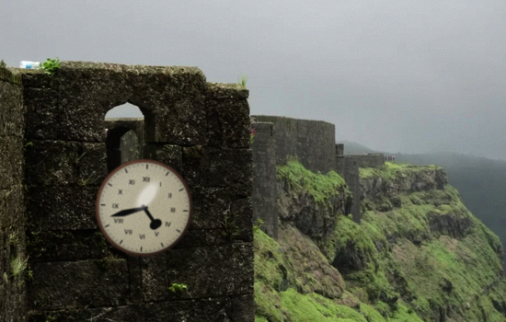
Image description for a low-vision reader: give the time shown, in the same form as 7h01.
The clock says 4h42
